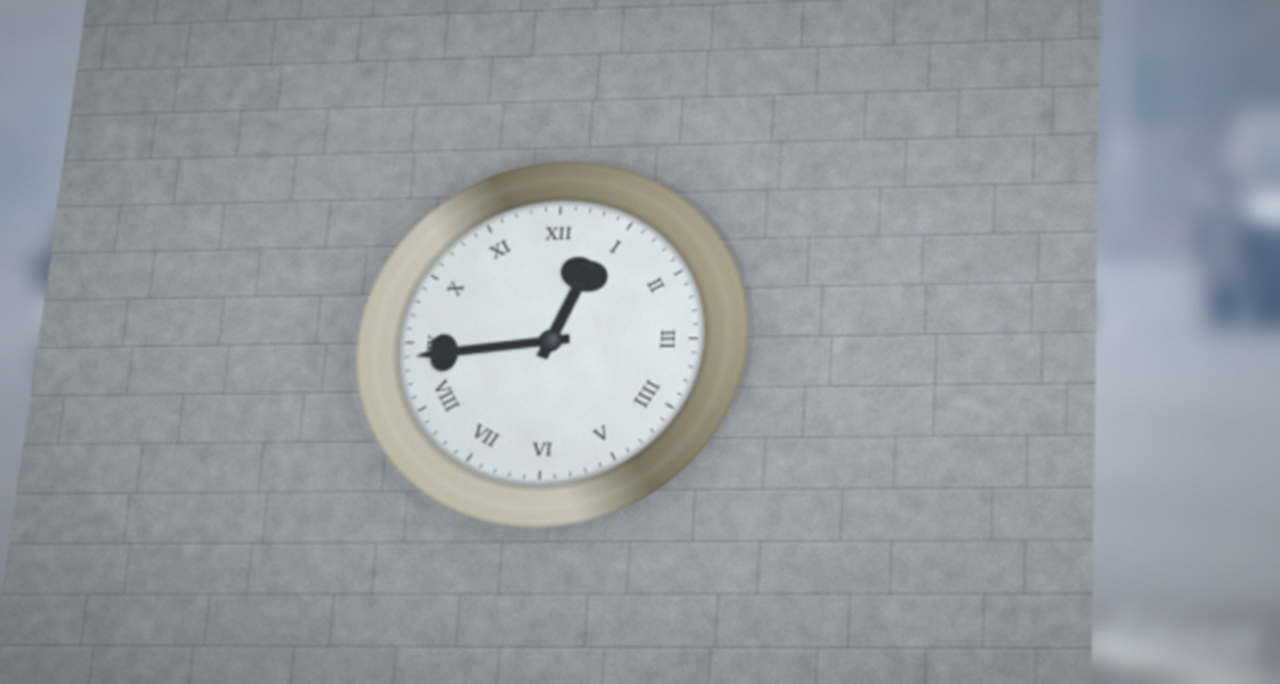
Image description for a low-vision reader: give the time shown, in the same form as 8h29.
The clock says 12h44
